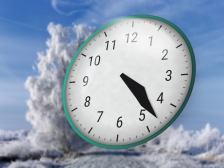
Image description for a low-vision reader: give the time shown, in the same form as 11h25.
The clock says 4h23
